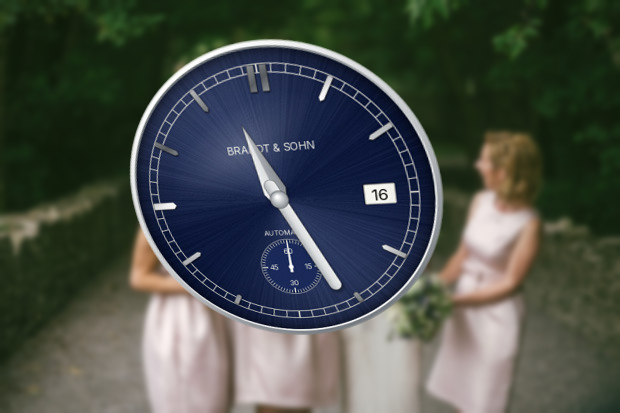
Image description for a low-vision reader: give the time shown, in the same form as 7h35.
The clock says 11h26
